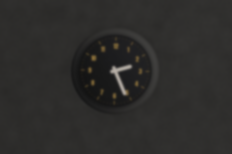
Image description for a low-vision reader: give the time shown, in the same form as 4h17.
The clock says 2h26
